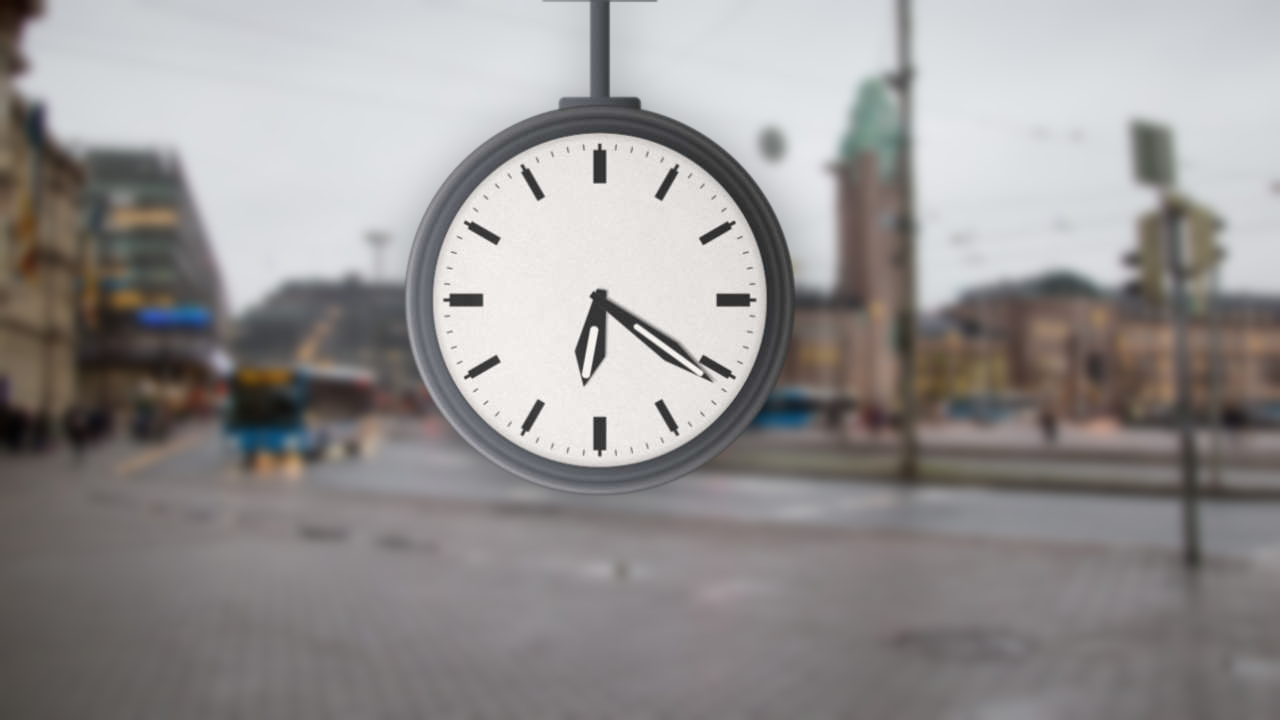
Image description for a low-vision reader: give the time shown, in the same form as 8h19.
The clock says 6h21
